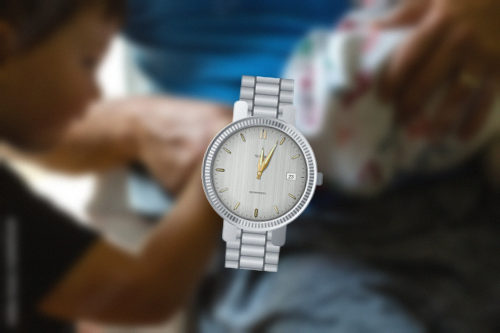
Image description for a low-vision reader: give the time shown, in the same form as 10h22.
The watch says 12h04
